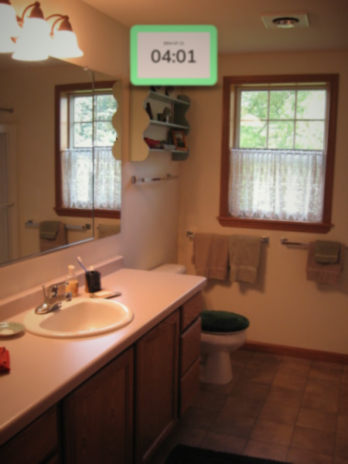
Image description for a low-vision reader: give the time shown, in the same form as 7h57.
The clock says 4h01
